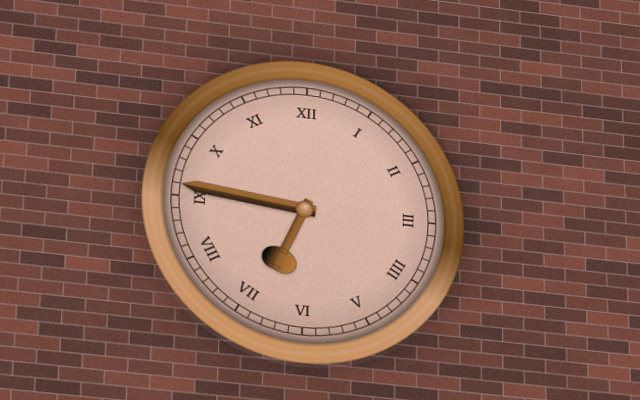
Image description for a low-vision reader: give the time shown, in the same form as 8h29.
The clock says 6h46
